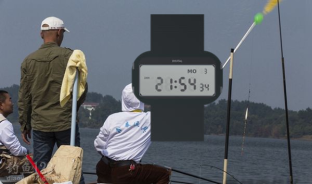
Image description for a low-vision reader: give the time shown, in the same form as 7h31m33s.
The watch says 21h54m34s
